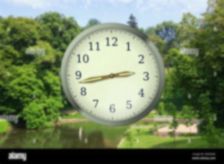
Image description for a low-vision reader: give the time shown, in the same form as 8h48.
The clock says 2h43
